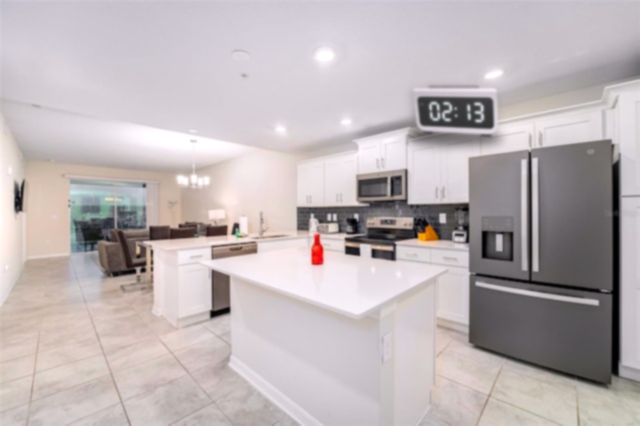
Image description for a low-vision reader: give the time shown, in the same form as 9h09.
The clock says 2h13
